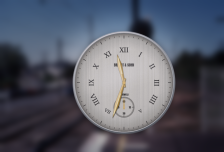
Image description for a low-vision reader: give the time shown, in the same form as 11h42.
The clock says 11h33
